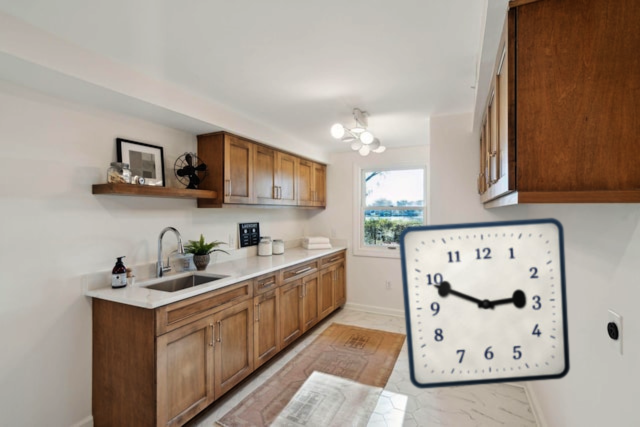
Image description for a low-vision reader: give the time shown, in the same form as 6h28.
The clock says 2h49
